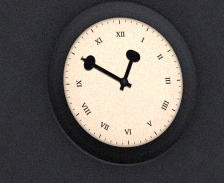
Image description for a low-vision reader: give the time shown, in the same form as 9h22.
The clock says 12h50
